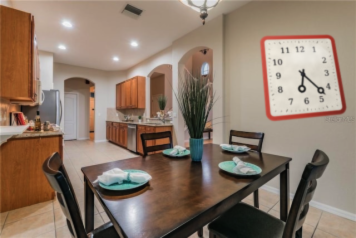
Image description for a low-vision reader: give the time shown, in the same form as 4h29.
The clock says 6h23
